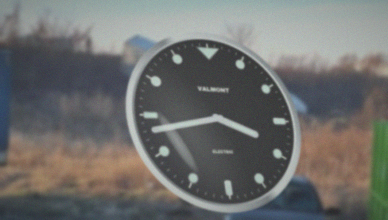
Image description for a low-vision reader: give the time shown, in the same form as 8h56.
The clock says 3h43
